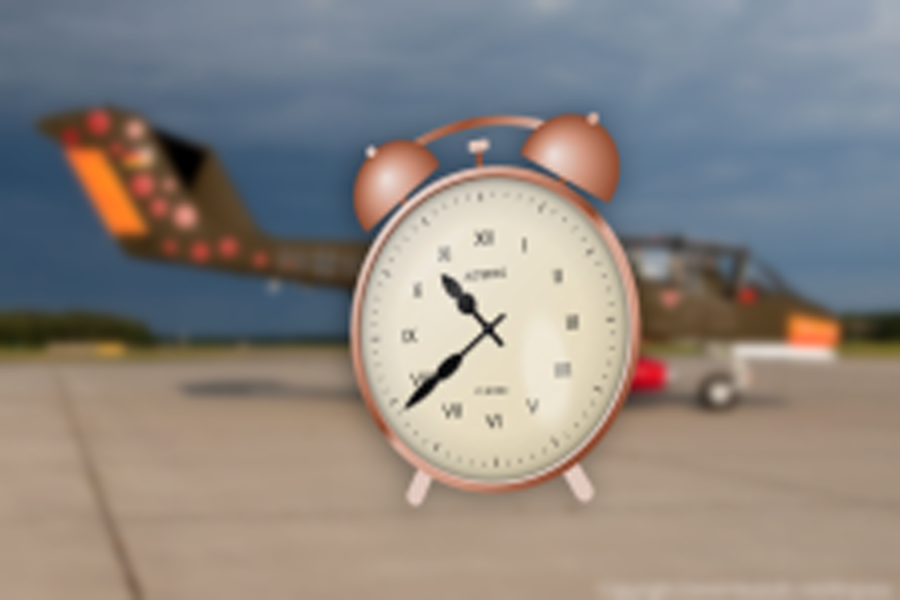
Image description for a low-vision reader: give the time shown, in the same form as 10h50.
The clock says 10h39
